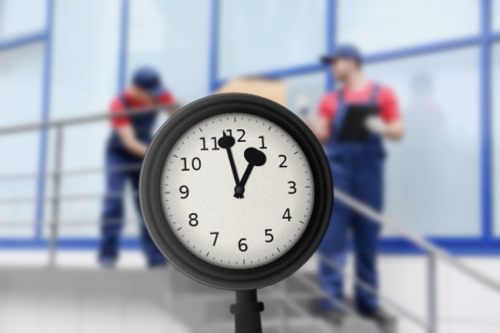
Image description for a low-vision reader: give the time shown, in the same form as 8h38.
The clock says 12h58
